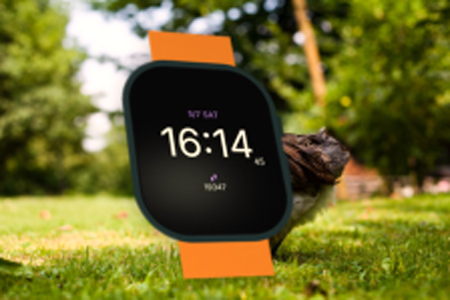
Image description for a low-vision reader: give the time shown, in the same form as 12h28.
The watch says 16h14
